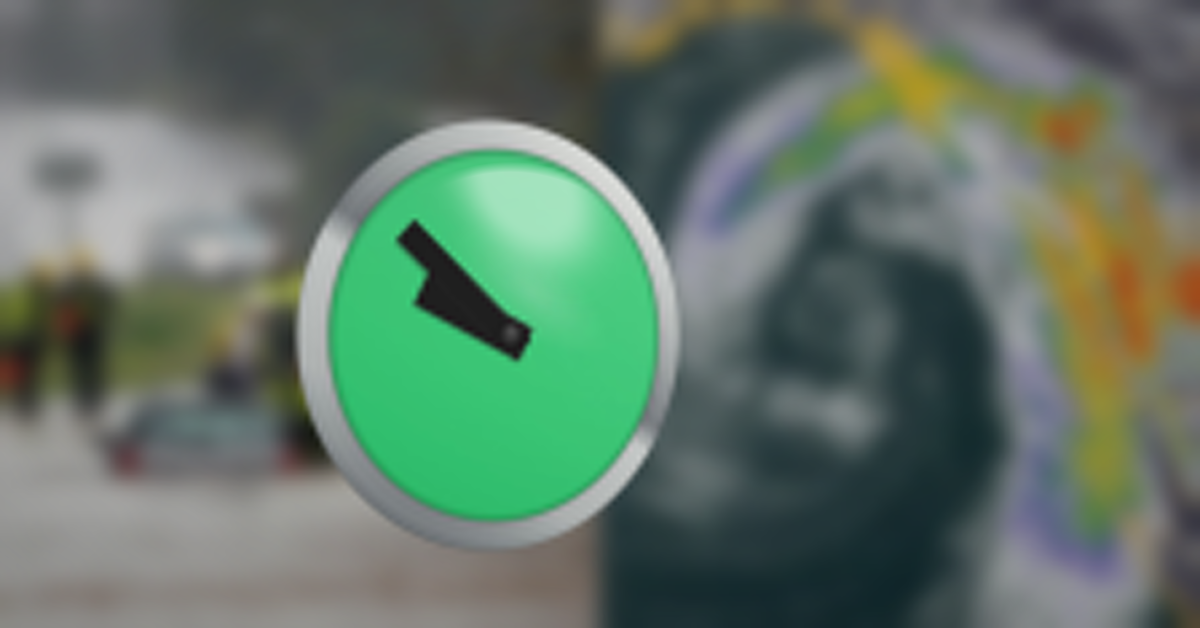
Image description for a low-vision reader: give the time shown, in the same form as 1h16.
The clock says 9h52
